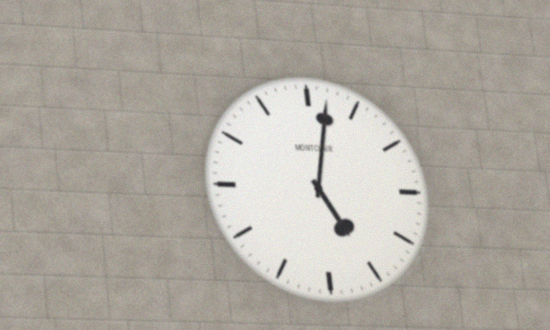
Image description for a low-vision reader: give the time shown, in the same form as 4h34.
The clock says 5h02
